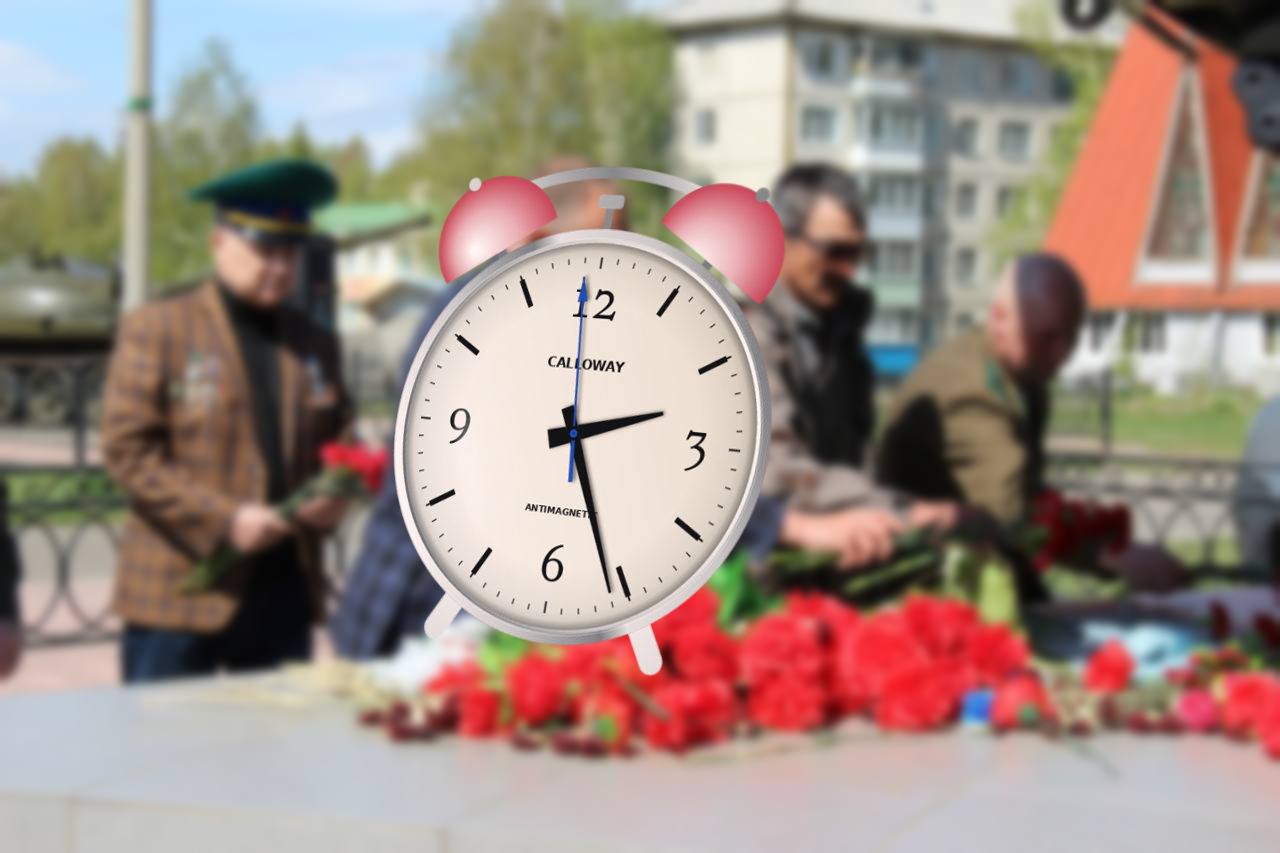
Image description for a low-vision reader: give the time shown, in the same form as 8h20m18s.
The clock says 2h25m59s
